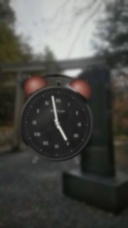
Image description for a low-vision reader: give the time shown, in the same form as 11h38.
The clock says 4h58
